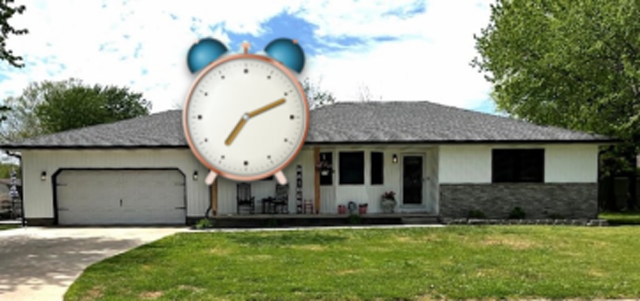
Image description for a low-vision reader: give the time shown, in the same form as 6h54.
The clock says 7h11
